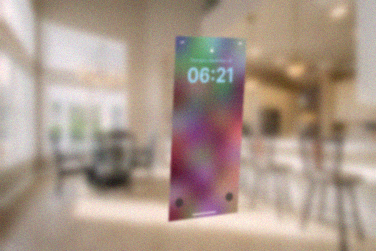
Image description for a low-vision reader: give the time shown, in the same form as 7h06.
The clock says 6h21
